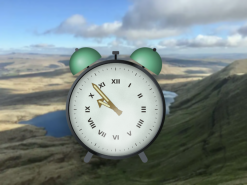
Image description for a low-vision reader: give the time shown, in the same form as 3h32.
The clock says 9h53
